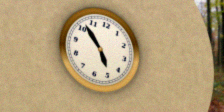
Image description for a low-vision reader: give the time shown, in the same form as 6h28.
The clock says 4h52
